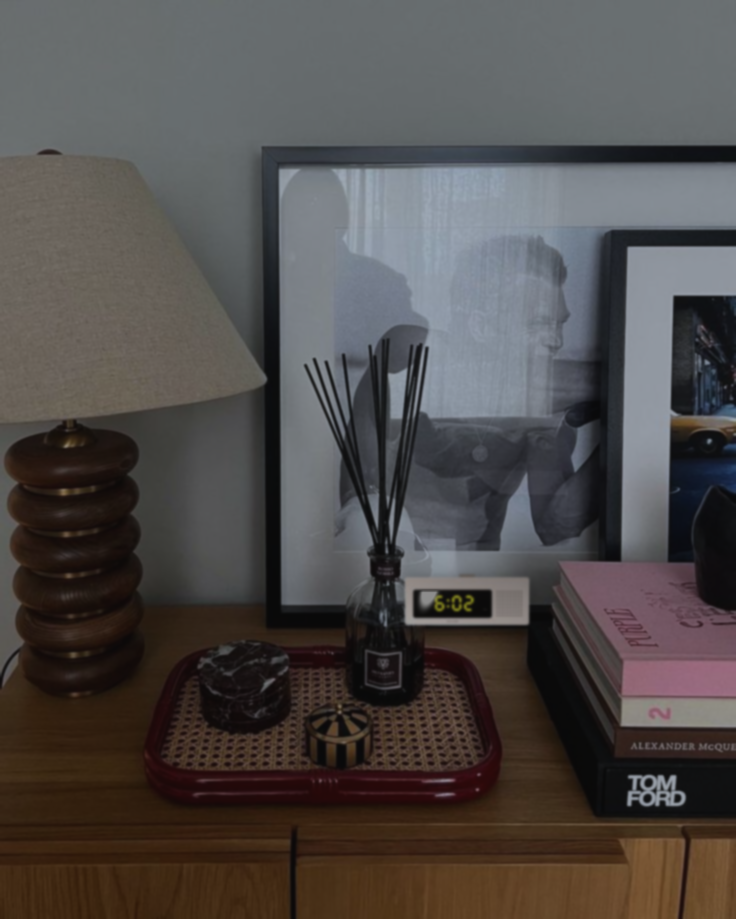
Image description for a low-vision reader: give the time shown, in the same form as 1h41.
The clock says 6h02
